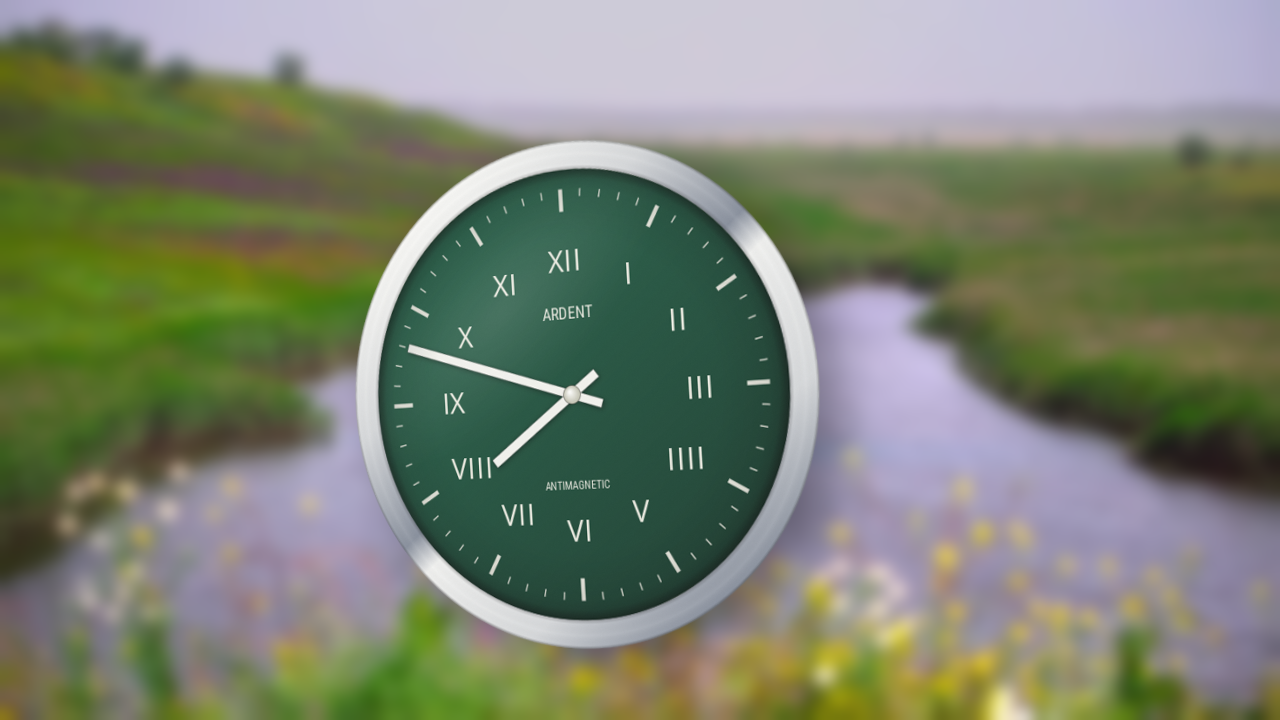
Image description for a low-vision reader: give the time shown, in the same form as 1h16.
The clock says 7h48
